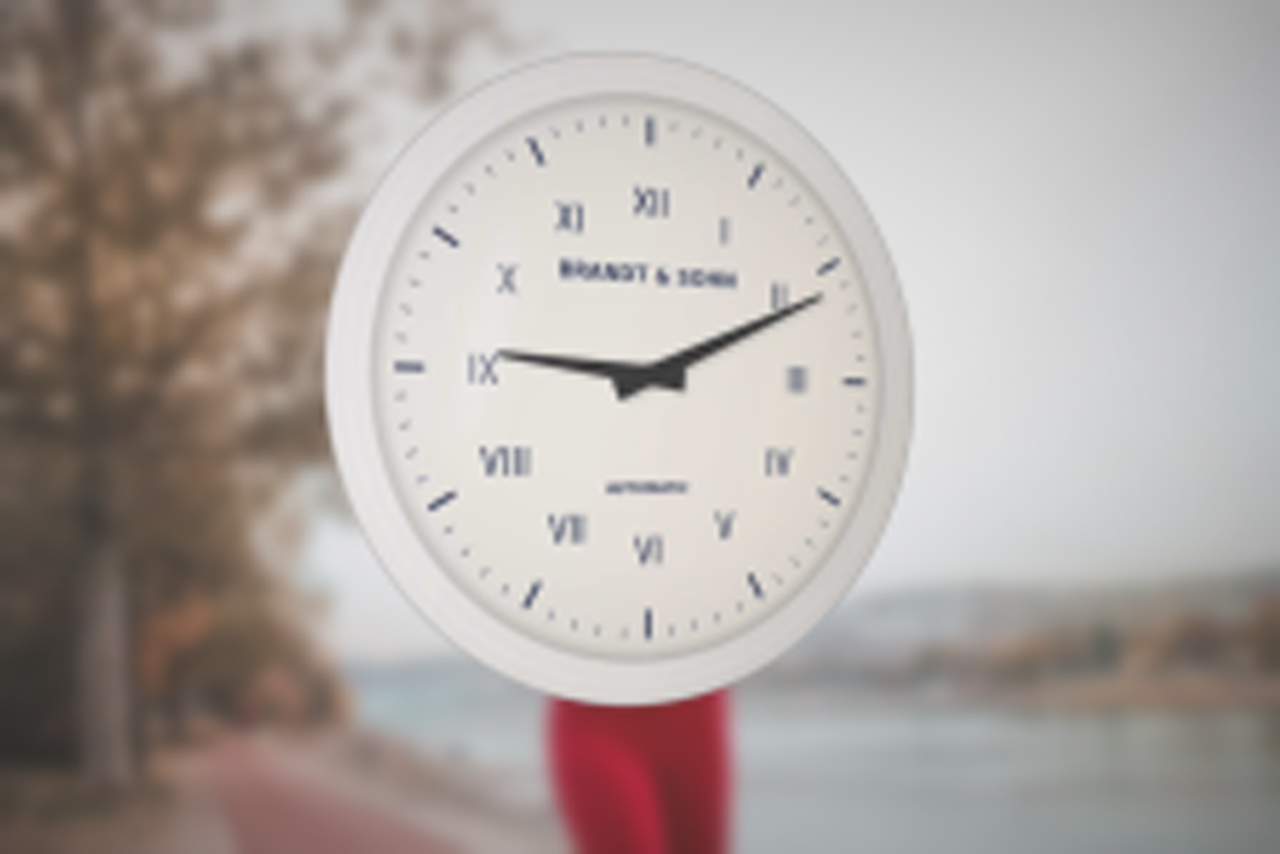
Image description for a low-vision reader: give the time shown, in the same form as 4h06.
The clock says 9h11
